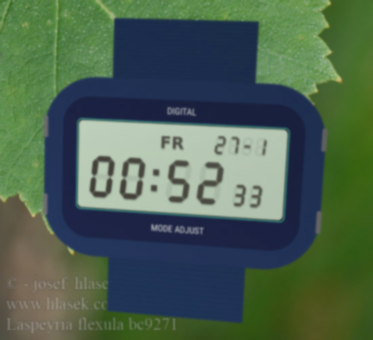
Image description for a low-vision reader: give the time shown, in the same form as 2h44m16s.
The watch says 0h52m33s
